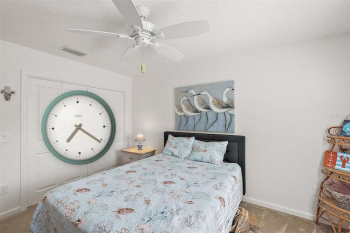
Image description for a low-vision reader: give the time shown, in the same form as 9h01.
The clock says 7h21
